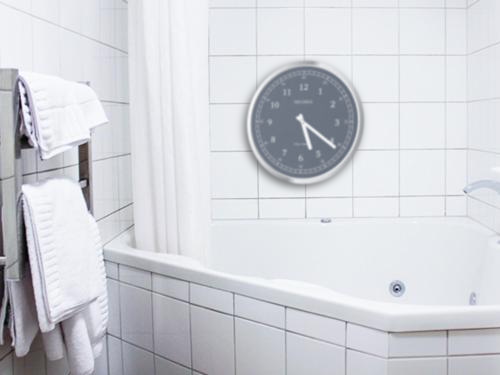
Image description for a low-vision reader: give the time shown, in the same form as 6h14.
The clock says 5h21
